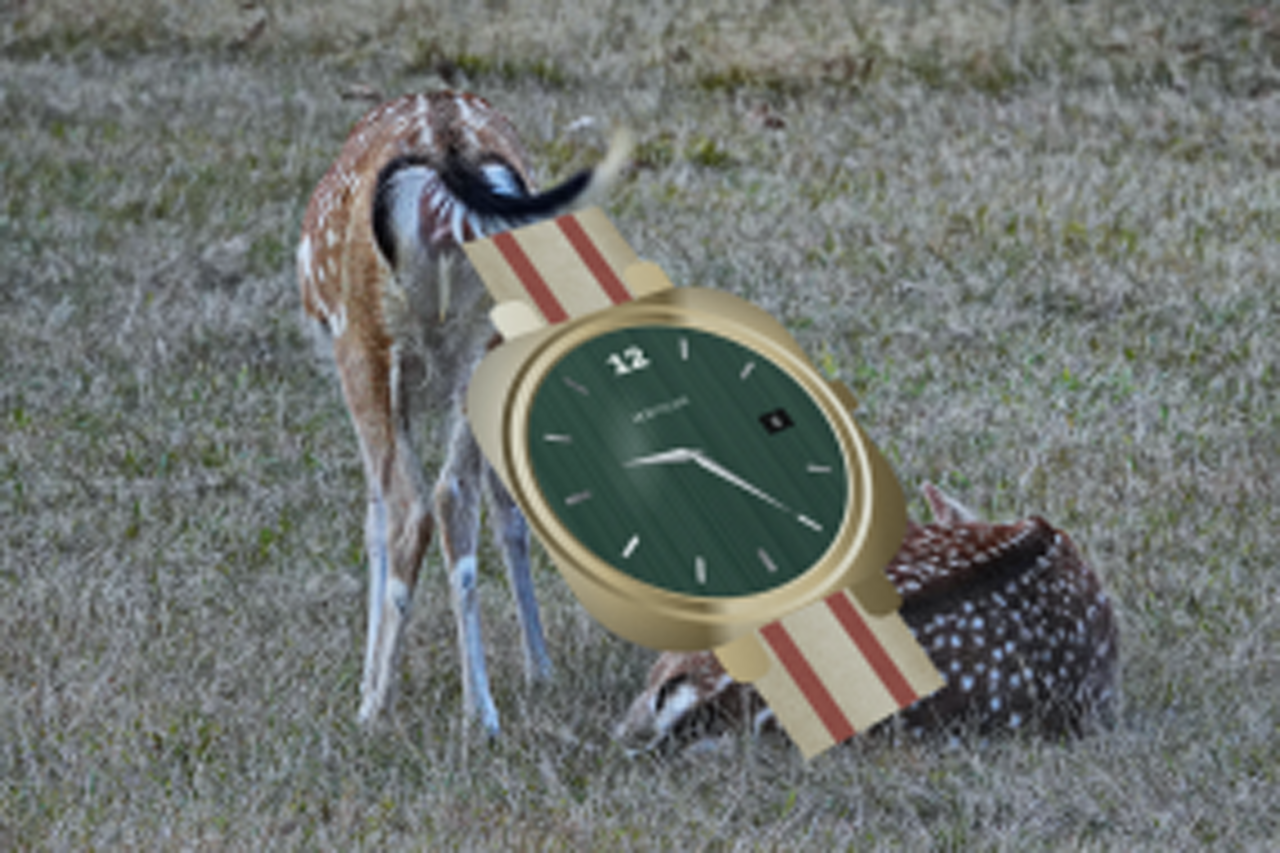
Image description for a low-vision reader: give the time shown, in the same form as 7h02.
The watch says 9h25
